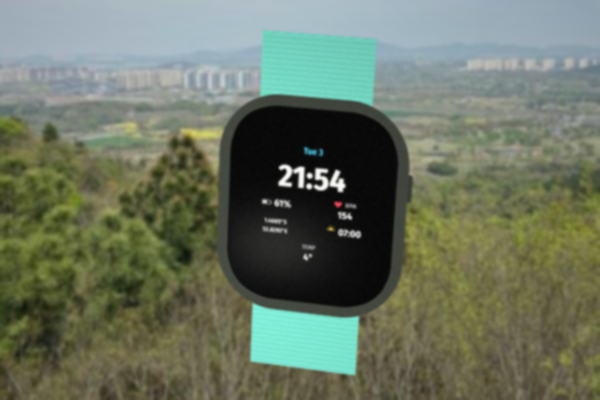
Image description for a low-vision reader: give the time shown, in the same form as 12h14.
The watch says 21h54
